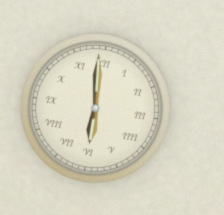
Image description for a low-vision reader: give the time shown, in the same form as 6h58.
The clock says 5h59
